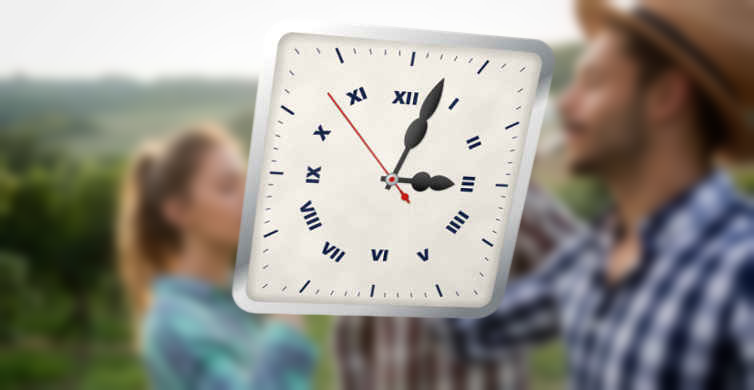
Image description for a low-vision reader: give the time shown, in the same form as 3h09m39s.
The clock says 3h02m53s
